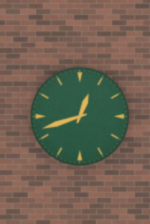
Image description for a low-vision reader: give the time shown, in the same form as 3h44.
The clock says 12h42
